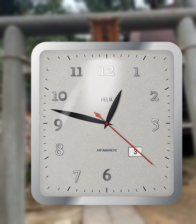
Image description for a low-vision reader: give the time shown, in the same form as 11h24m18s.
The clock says 12h47m22s
